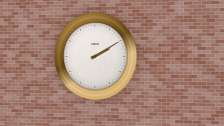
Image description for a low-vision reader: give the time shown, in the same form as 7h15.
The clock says 2h10
